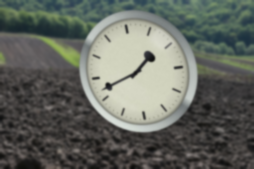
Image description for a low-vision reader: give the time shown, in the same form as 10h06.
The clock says 1h42
